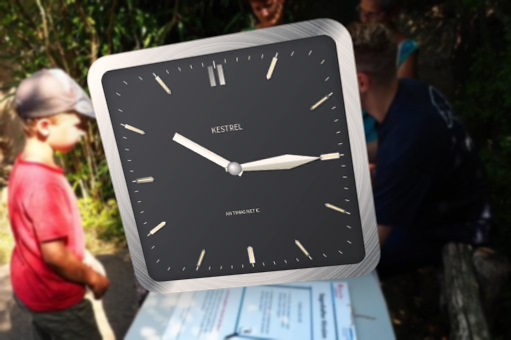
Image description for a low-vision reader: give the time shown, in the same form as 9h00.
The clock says 10h15
